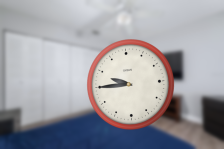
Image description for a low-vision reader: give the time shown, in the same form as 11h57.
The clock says 9h45
